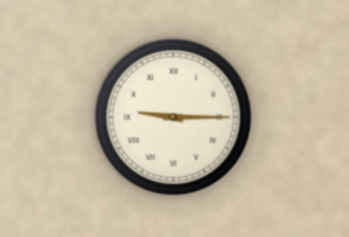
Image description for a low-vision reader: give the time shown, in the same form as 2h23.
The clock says 9h15
